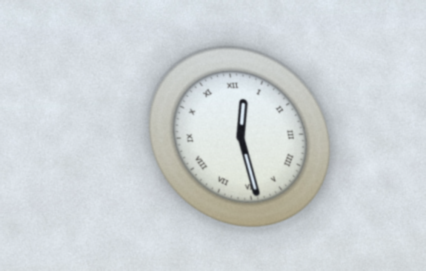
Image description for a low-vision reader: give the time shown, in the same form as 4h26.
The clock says 12h29
